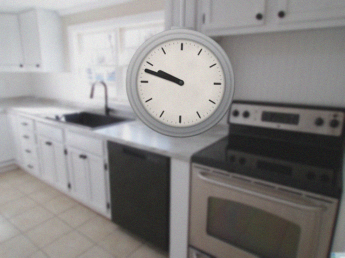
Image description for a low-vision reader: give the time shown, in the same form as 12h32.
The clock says 9h48
